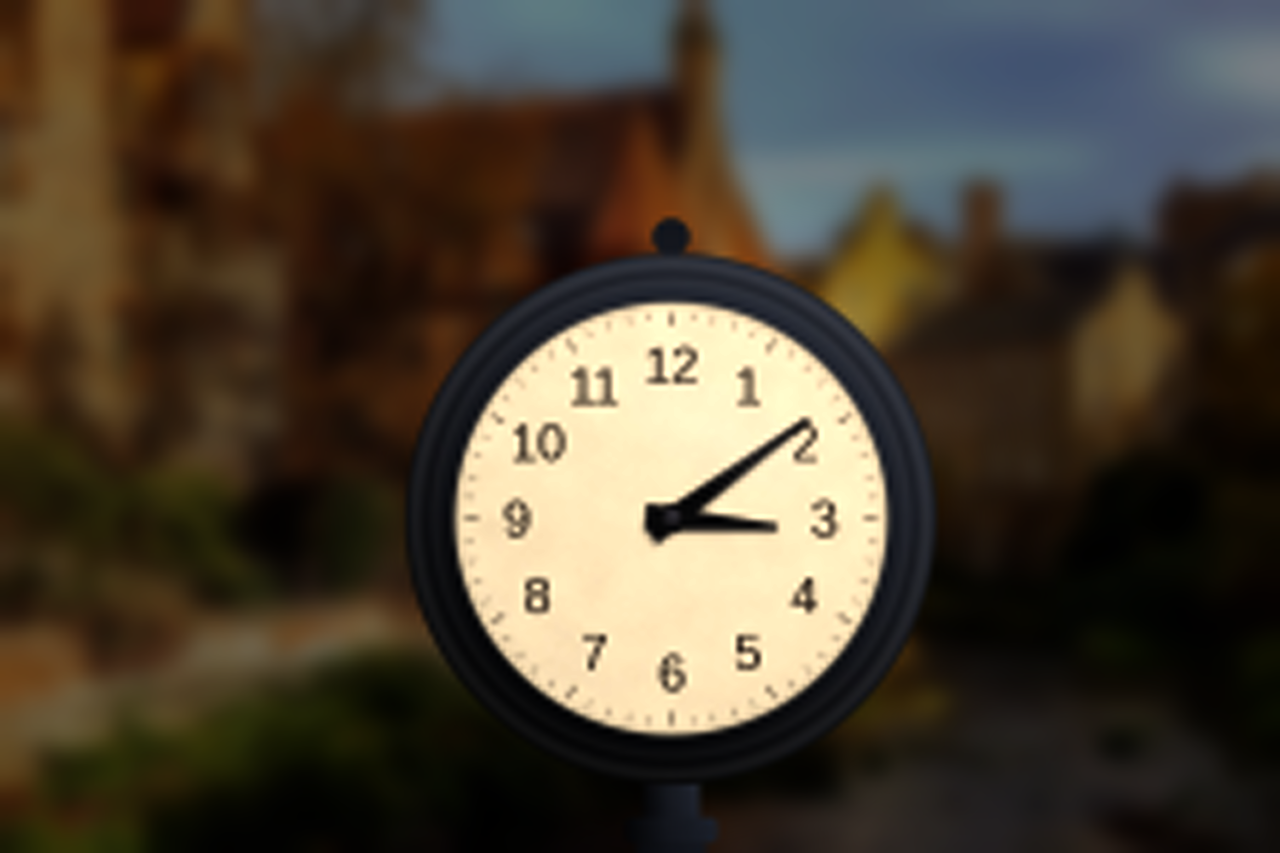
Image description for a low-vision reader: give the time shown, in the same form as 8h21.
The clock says 3h09
